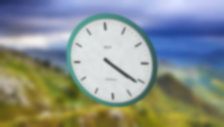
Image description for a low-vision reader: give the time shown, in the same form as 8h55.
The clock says 4h21
